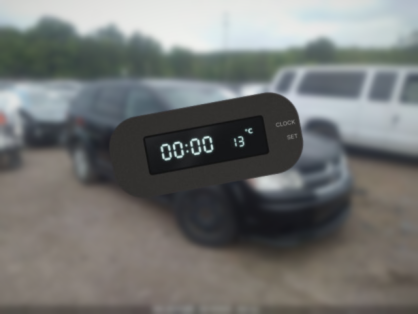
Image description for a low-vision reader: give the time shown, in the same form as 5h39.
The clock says 0h00
